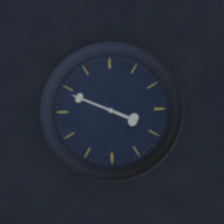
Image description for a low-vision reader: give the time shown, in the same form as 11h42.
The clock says 3h49
